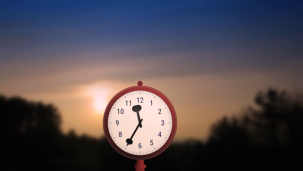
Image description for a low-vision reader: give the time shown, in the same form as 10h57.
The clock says 11h35
